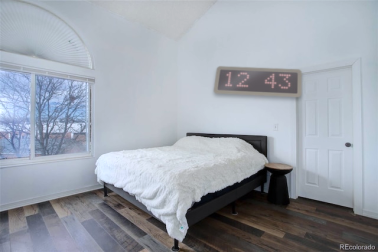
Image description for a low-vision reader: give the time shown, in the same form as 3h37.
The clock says 12h43
